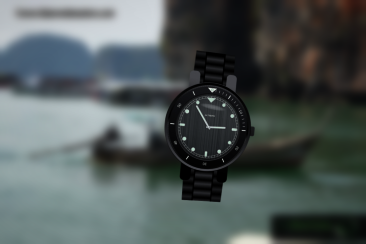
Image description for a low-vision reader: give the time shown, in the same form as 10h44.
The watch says 2h54
